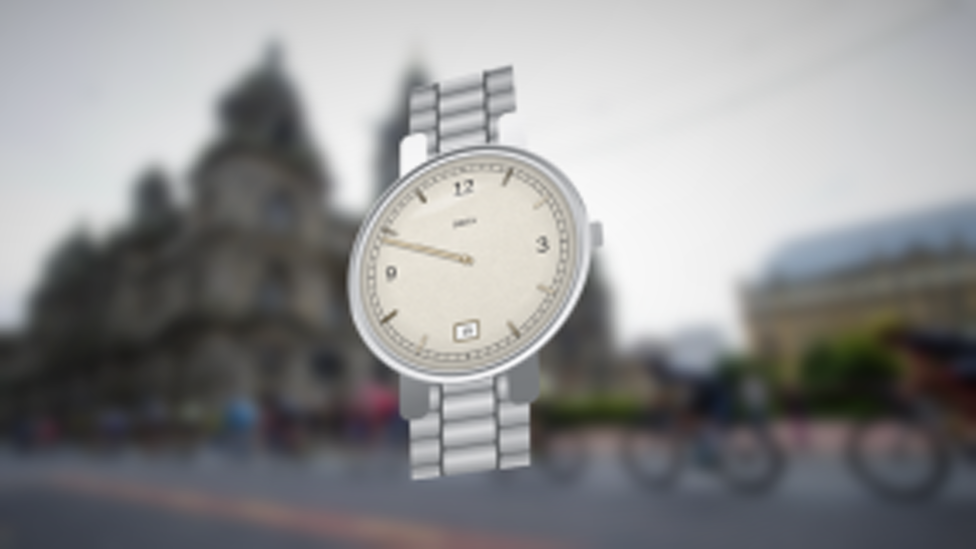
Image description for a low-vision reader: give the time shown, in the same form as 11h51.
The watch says 9h49
